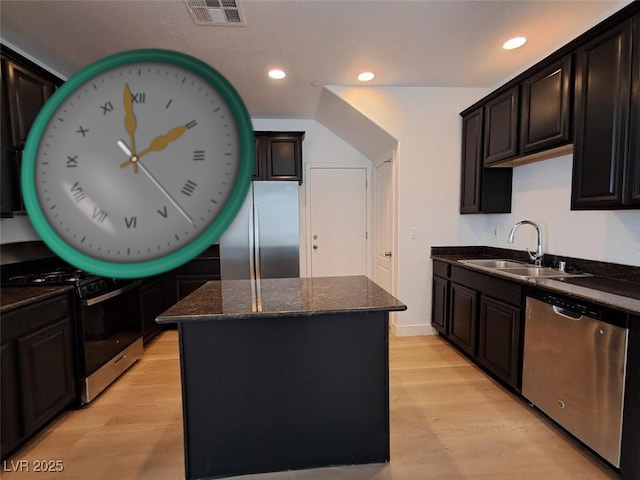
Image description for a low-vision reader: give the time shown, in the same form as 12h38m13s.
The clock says 1h58m23s
